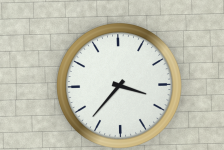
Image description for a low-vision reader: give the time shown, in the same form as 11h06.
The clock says 3h37
